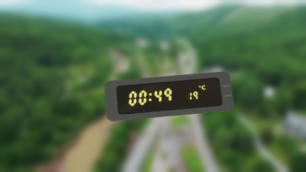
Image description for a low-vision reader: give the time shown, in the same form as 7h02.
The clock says 0h49
